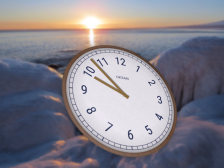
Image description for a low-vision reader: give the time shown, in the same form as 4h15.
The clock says 9h53
